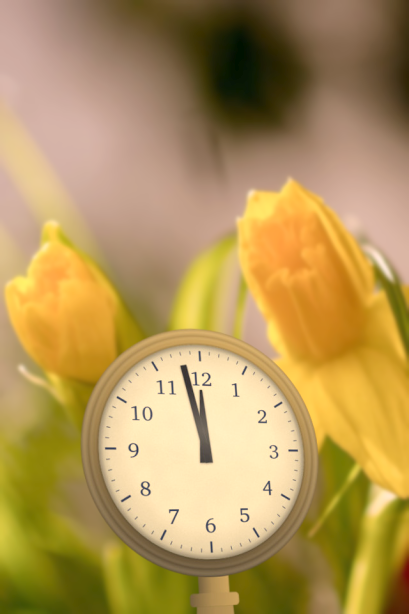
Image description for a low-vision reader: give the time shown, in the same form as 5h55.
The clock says 11h58
